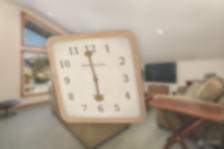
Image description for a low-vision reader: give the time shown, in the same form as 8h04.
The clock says 5h59
